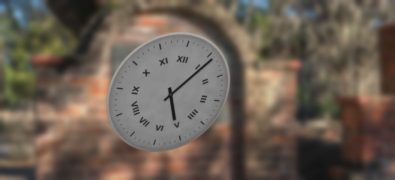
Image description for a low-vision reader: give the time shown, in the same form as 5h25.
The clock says 5h06
